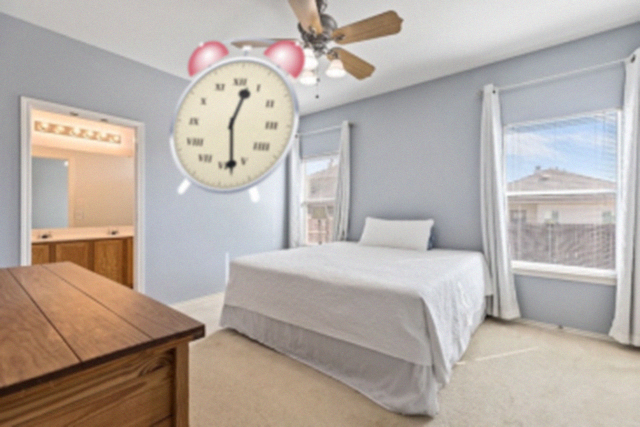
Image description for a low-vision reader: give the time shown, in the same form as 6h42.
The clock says 12h28
